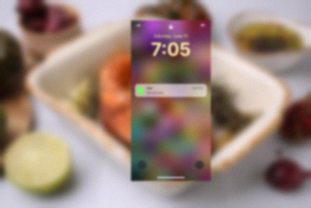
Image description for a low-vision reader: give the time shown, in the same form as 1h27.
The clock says 7h05
